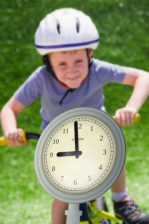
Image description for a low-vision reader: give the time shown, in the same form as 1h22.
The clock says 8h59
